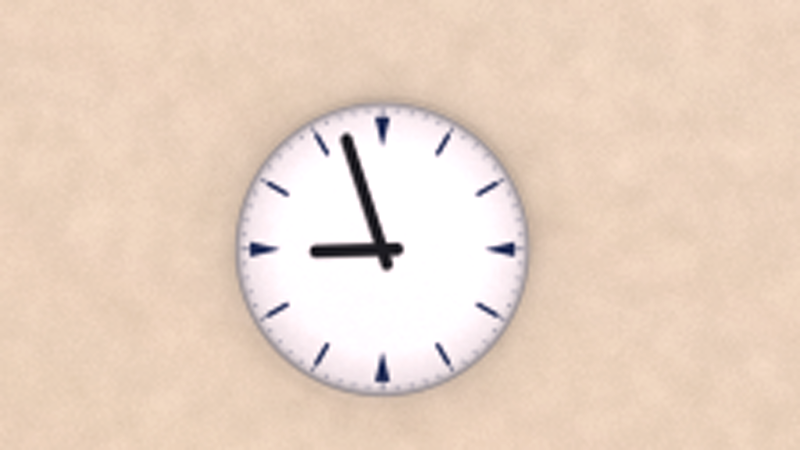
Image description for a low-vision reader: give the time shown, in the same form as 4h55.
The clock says 8h57
